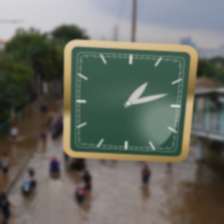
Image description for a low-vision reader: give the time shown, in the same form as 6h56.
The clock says 1h12
